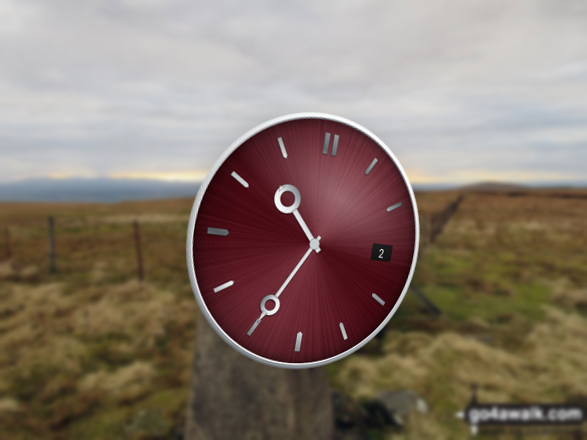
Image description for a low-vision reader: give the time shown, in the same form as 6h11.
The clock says 10h35
